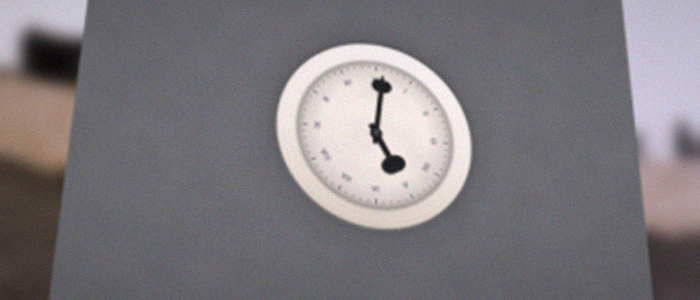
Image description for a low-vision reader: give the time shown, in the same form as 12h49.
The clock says 5h01
